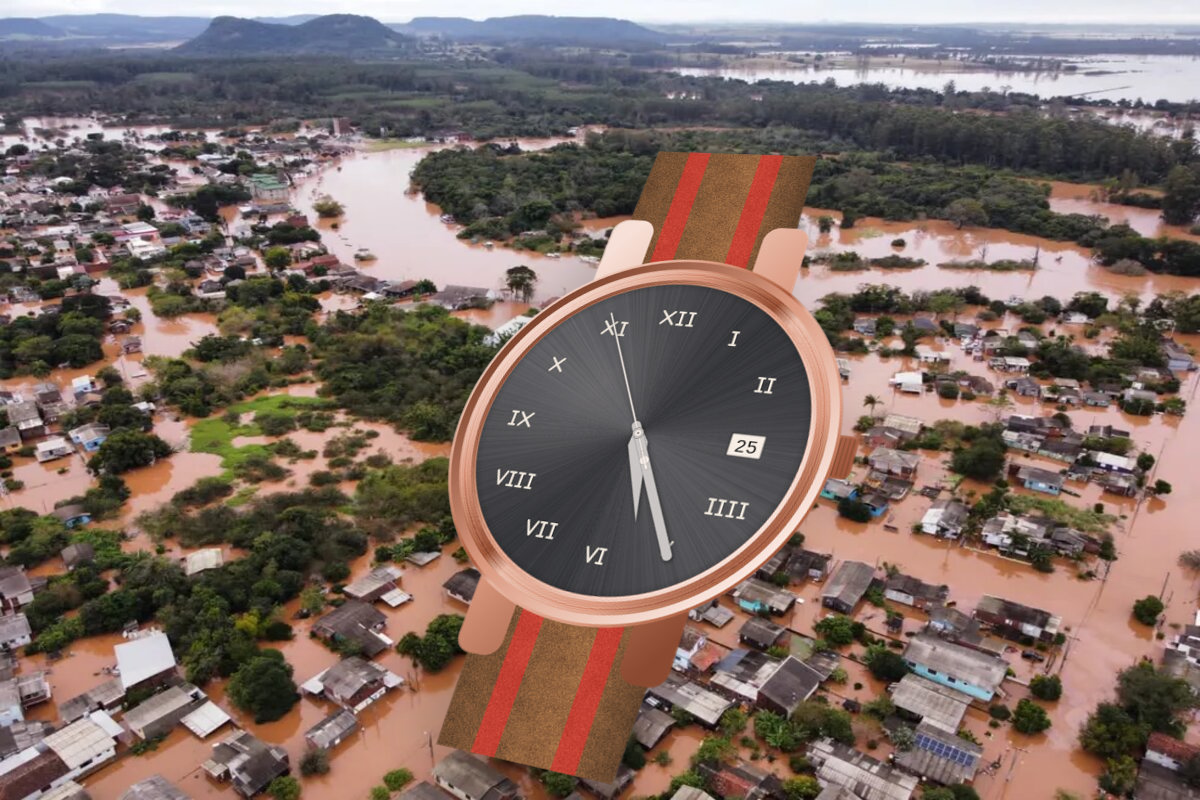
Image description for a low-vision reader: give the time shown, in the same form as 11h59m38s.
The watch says 5h24m55s
